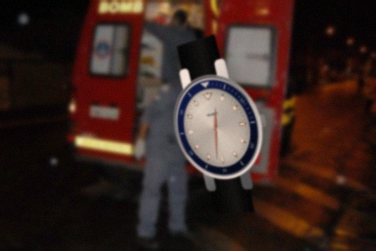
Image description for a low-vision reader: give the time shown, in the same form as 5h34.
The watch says 12h32
